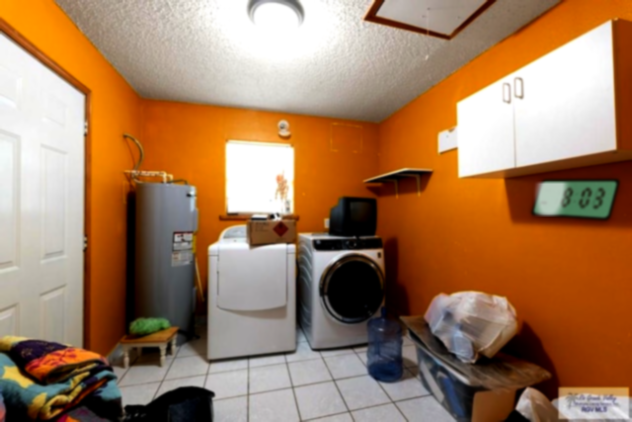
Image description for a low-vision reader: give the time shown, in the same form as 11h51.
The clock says 8h03
